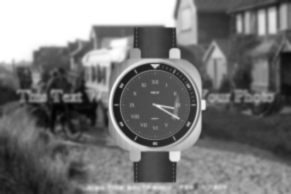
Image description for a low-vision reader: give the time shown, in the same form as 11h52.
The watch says 3h20
